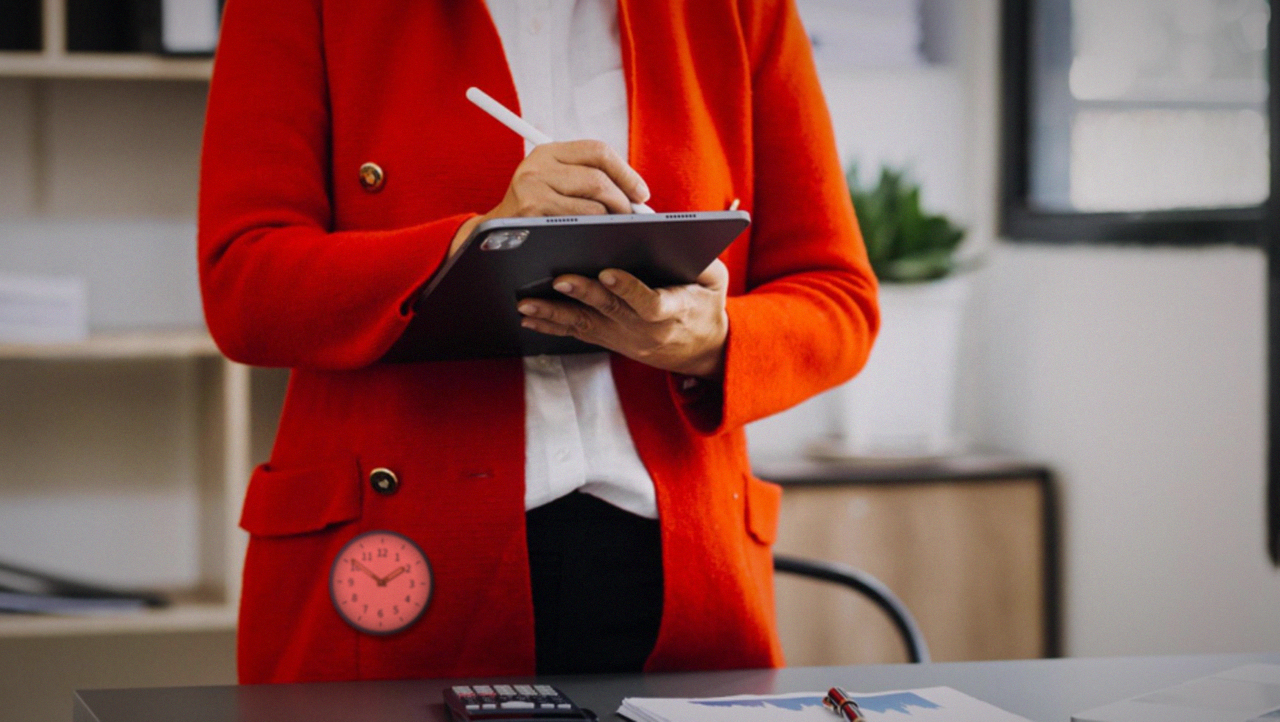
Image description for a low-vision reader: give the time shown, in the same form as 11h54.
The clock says 1h51
